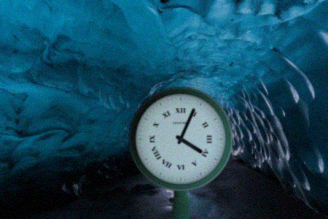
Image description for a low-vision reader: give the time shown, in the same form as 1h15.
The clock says 4h04
